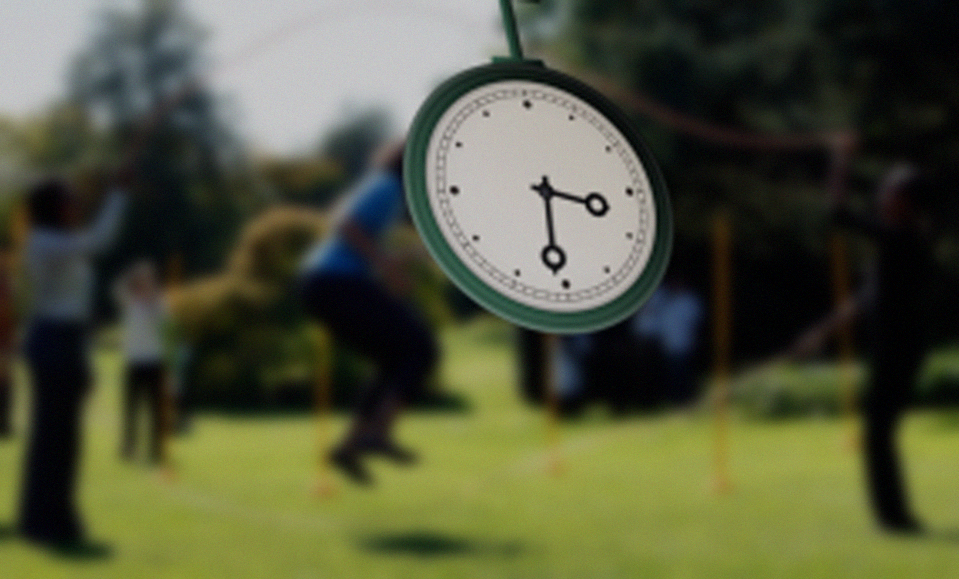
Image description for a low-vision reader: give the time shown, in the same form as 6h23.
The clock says 3h31
